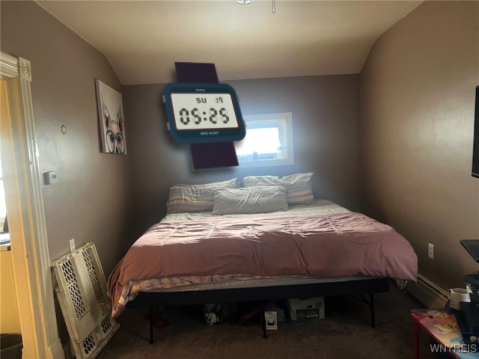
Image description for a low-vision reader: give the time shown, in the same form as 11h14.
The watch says 5h25
